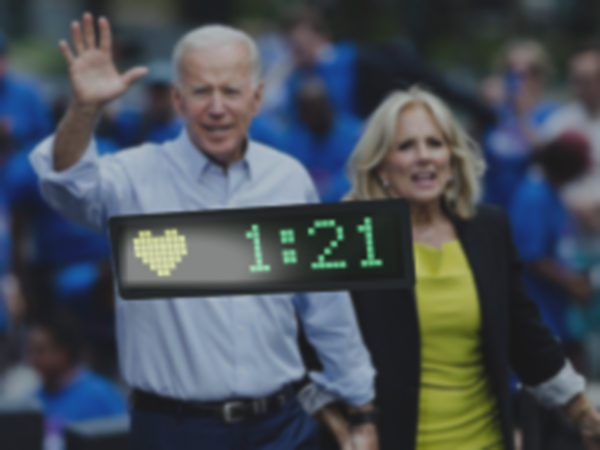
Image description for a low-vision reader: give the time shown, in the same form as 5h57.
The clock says 1h21
